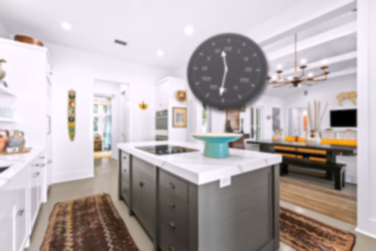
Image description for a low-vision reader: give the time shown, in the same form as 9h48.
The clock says 11h31
